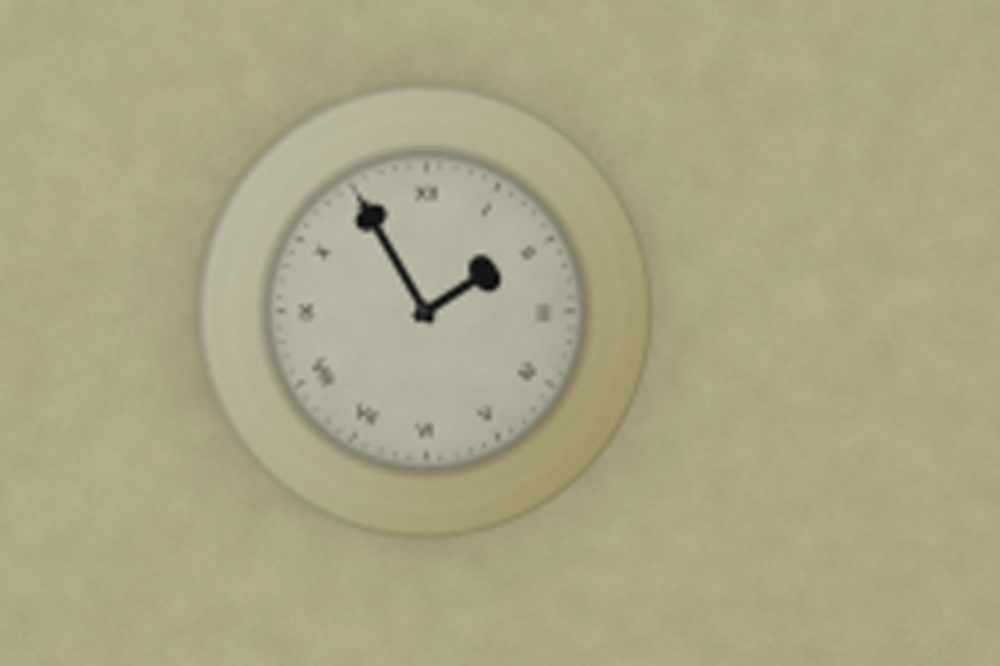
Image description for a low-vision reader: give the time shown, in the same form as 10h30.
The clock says 1h55
